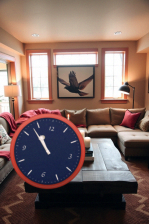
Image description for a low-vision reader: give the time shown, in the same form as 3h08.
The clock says 10h53
